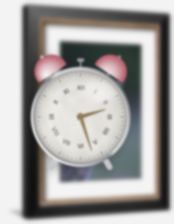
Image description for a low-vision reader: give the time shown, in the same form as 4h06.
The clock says 2h27
